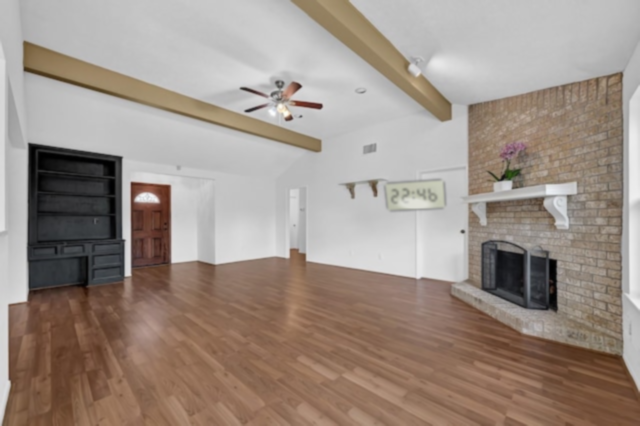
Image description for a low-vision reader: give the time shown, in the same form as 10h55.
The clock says 22h46
